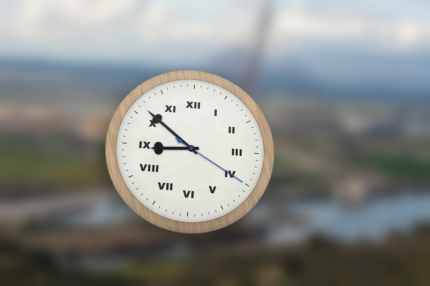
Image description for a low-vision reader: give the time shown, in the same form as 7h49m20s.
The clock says 8h51m20s
